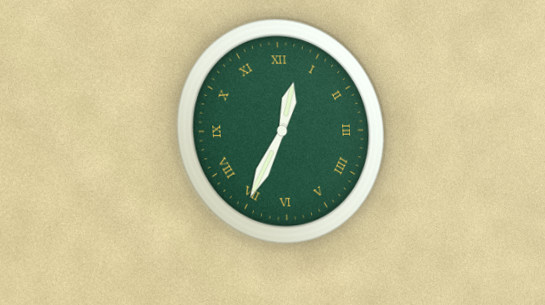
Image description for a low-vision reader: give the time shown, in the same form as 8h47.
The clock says 12h35
